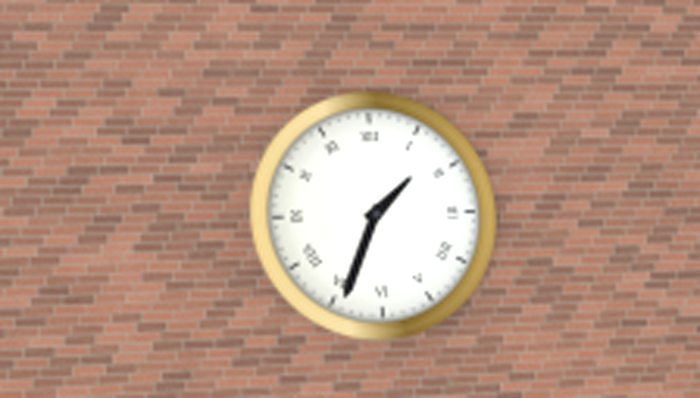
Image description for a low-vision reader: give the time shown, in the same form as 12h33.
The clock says 1h34
